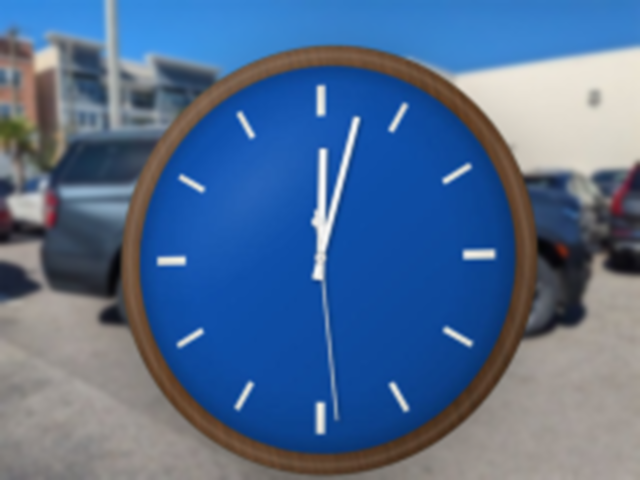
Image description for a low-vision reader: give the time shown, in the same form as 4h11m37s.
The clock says 12h02m29s
